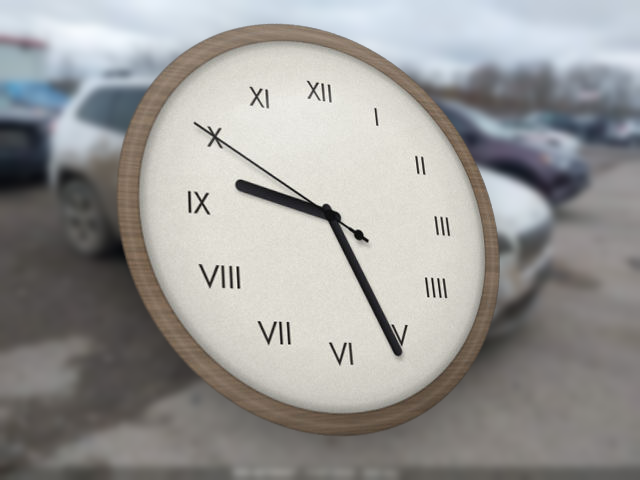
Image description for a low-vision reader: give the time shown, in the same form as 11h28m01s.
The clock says 9h25m50s
